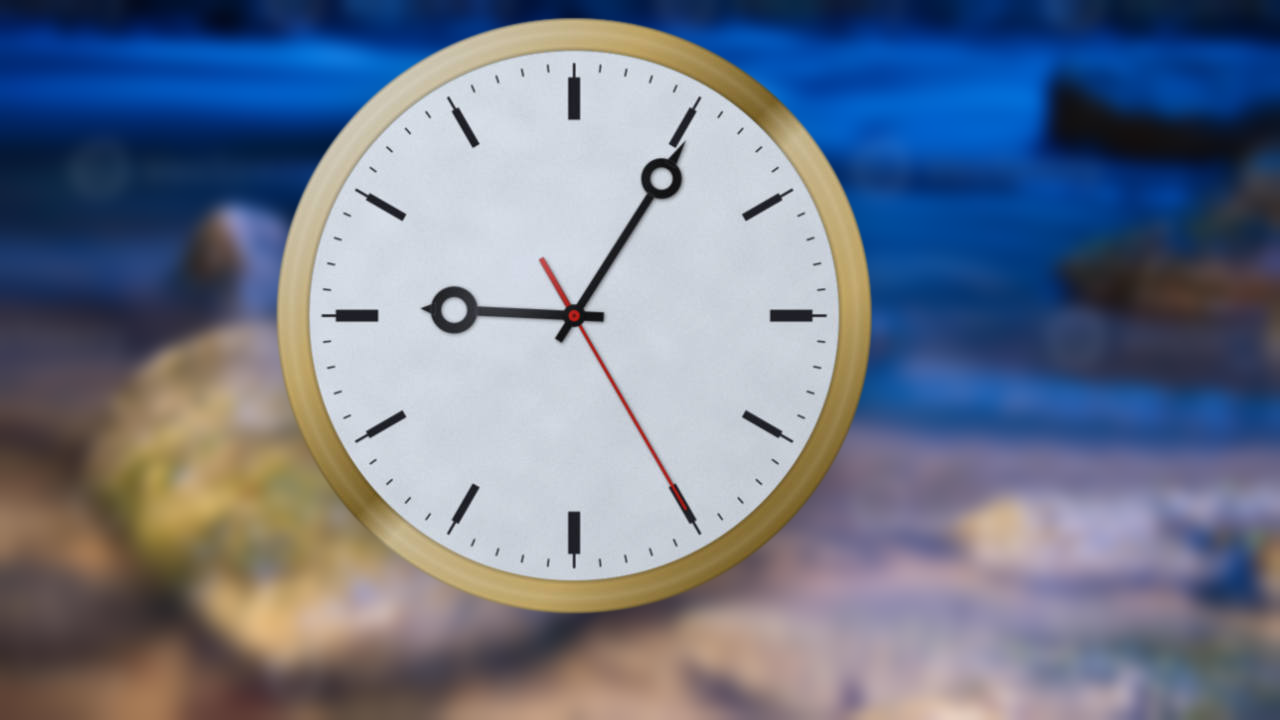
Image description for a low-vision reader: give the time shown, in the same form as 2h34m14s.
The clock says 9h05m25s
